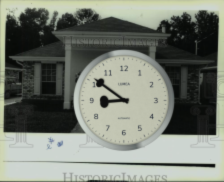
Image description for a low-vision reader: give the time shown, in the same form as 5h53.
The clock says 8h51
